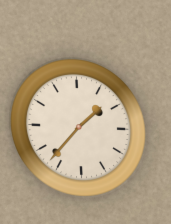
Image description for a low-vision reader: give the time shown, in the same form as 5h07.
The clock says 1h37
